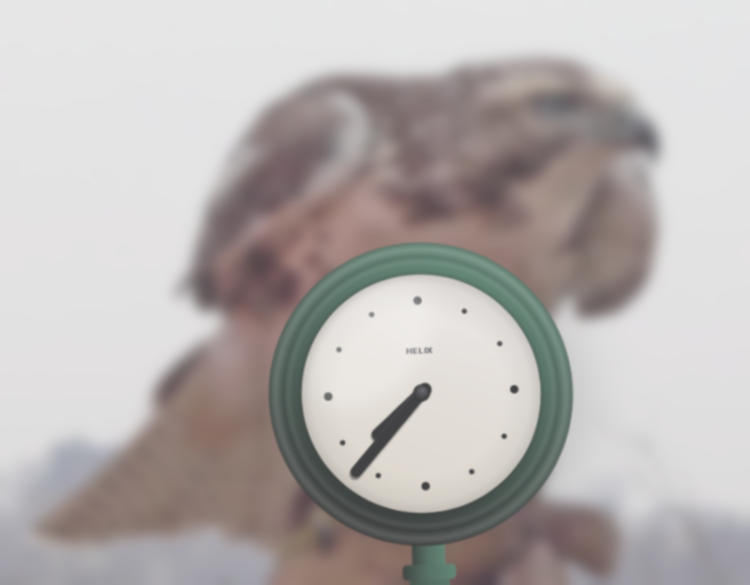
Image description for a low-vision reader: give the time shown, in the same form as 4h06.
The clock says 7h37
